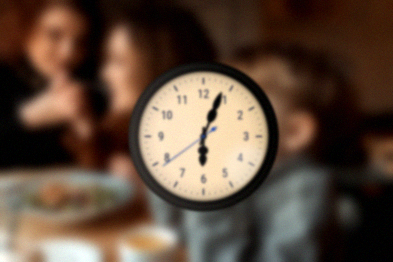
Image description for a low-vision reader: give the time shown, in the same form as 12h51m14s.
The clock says 6h03m39s
